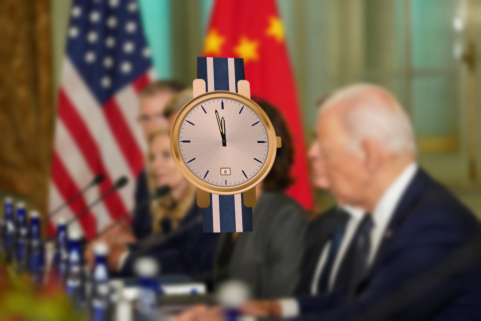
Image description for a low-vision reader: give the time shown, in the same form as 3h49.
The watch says 11h58
